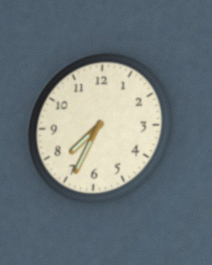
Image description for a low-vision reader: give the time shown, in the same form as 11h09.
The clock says 7h34
